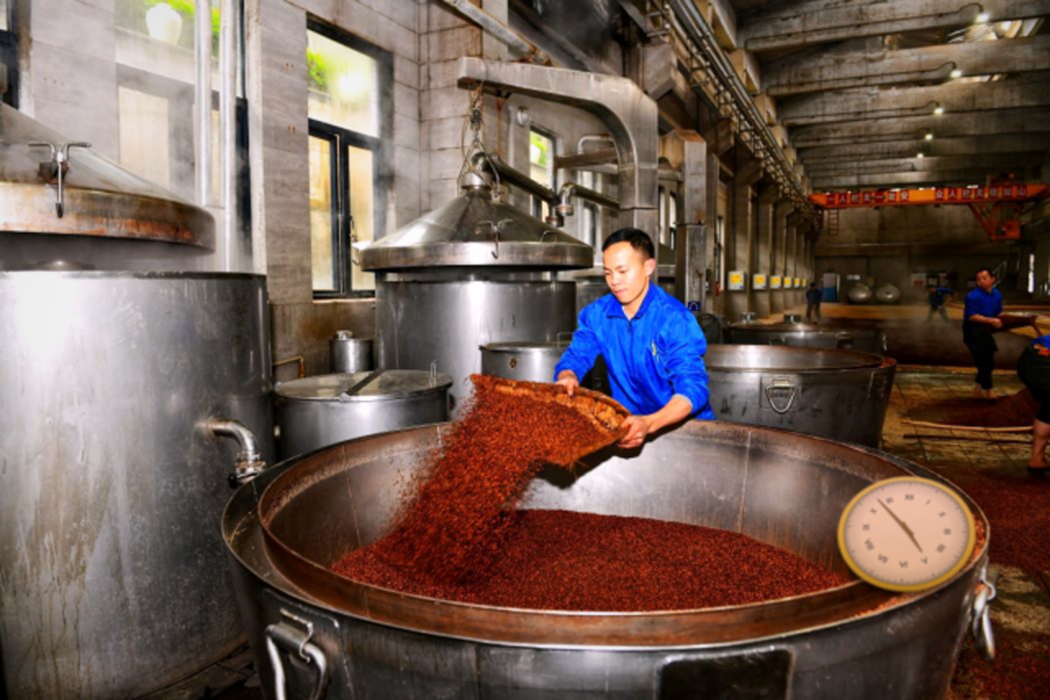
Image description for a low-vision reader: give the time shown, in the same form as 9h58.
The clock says 4h53
